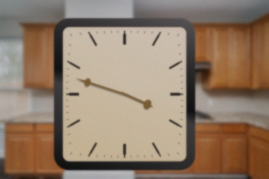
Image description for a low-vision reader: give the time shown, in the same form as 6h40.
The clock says 3h48
